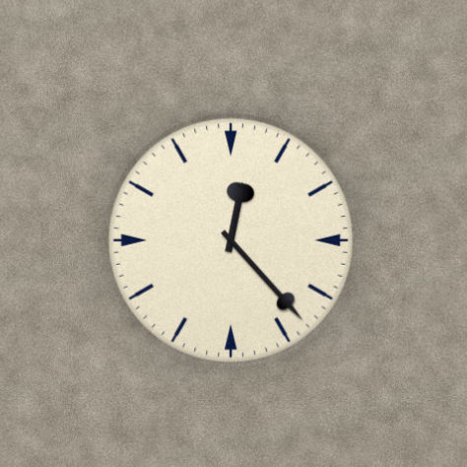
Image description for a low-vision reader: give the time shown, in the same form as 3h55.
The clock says 12h23
